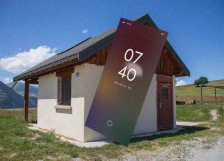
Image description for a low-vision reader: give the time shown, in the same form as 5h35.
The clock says 7h40
